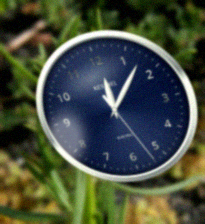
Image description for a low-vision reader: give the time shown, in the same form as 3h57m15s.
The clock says 12h07m27s
